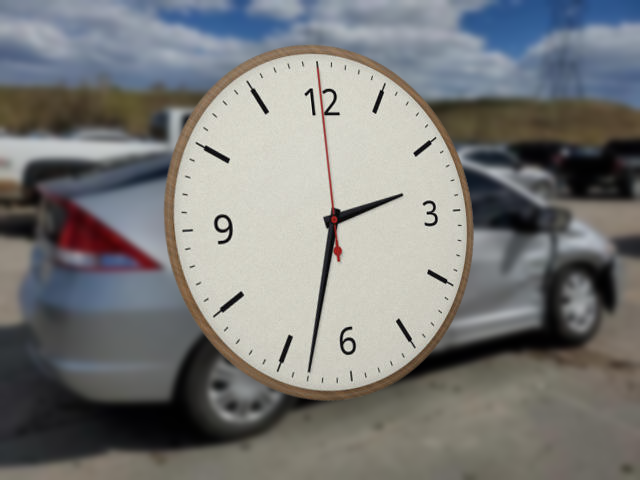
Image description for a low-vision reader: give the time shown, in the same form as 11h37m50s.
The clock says 2h33m00s
